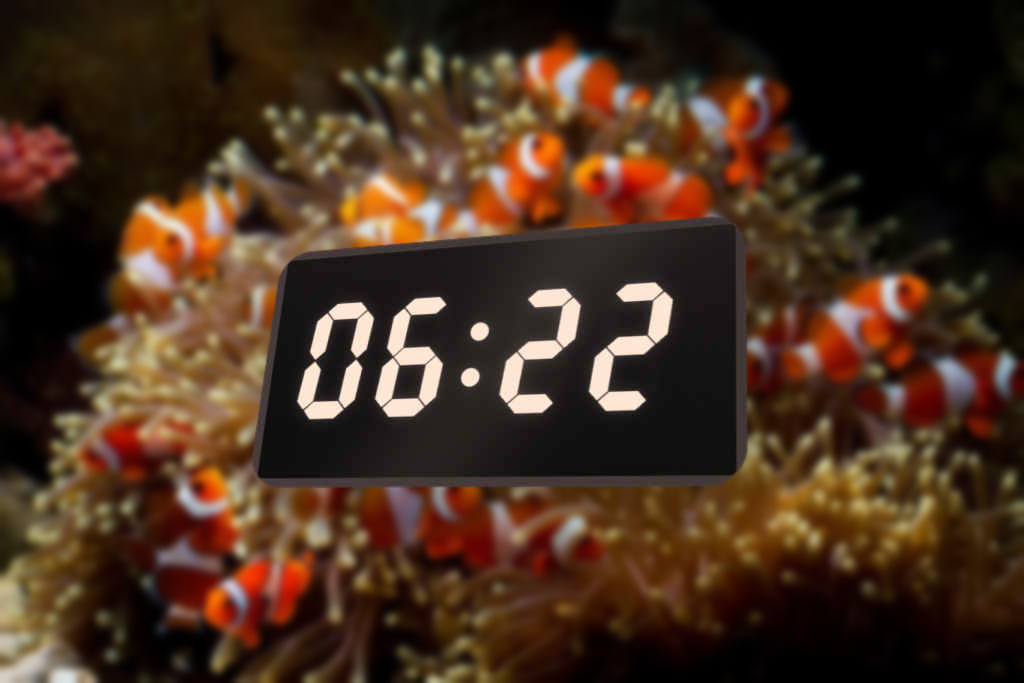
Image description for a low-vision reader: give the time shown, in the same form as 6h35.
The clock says 6h22
